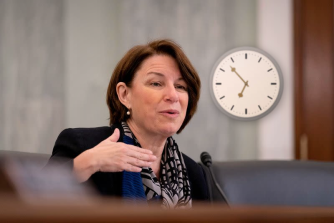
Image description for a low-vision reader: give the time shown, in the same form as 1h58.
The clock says 6h53
